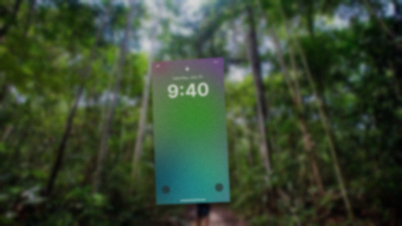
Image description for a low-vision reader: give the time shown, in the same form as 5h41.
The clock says 9h40
